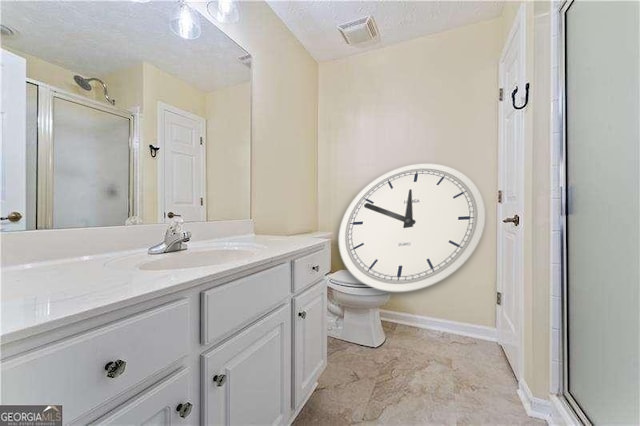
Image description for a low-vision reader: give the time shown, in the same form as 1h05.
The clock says 11h49
